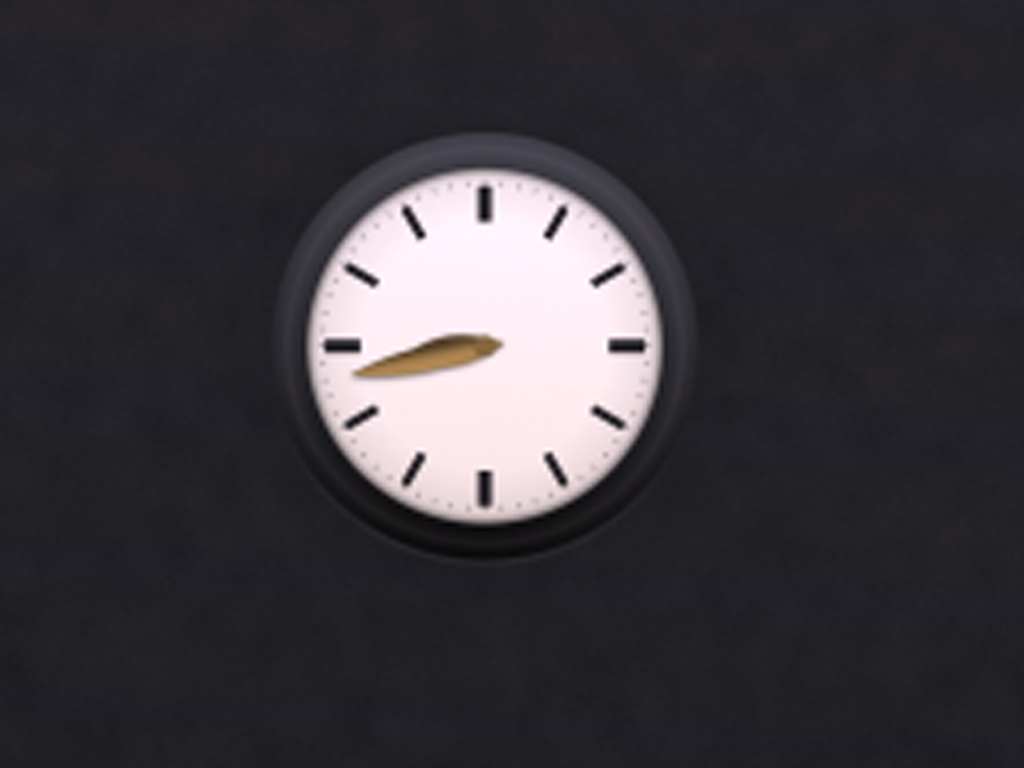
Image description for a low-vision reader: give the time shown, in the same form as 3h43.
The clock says 8h43
